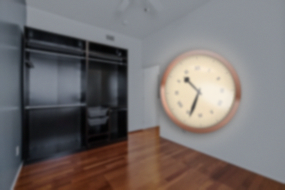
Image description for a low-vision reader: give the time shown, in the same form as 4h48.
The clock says 10h34
